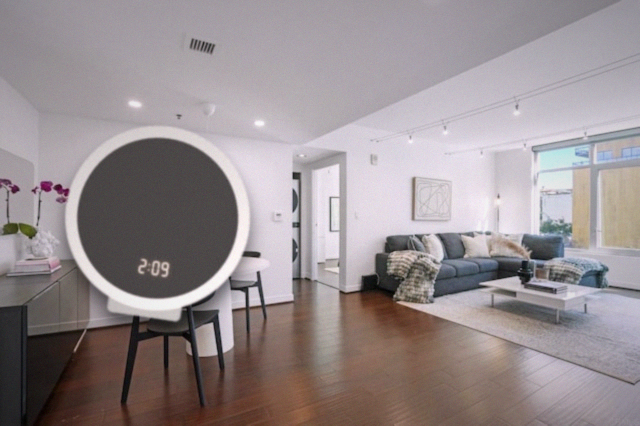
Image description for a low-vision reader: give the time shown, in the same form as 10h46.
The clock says 2h09
